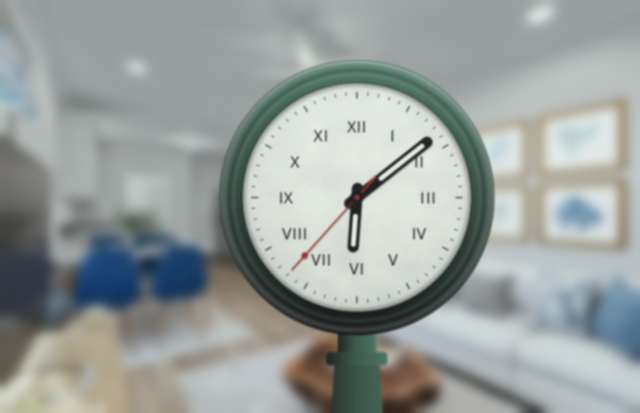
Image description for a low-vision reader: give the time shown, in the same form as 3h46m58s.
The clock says 6h08m37s
